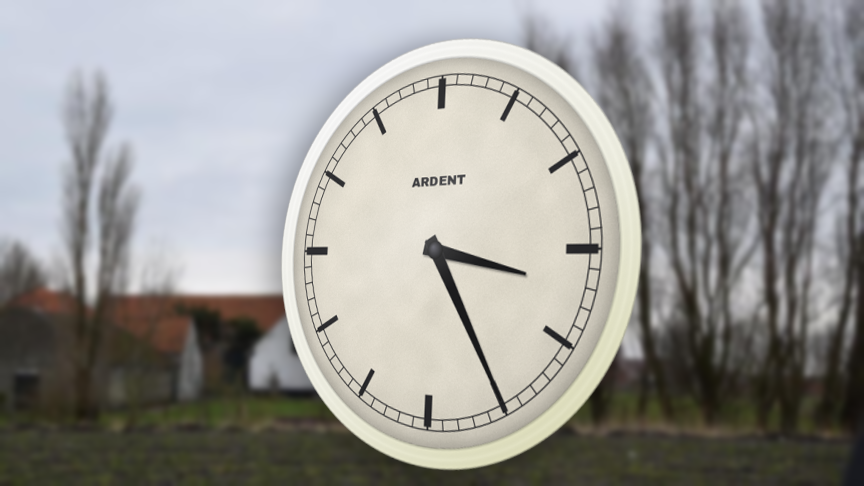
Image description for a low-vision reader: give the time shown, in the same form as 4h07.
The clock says 3h25
